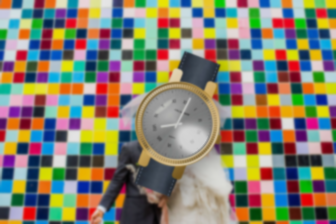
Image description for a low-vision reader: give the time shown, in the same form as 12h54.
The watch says 8h01
